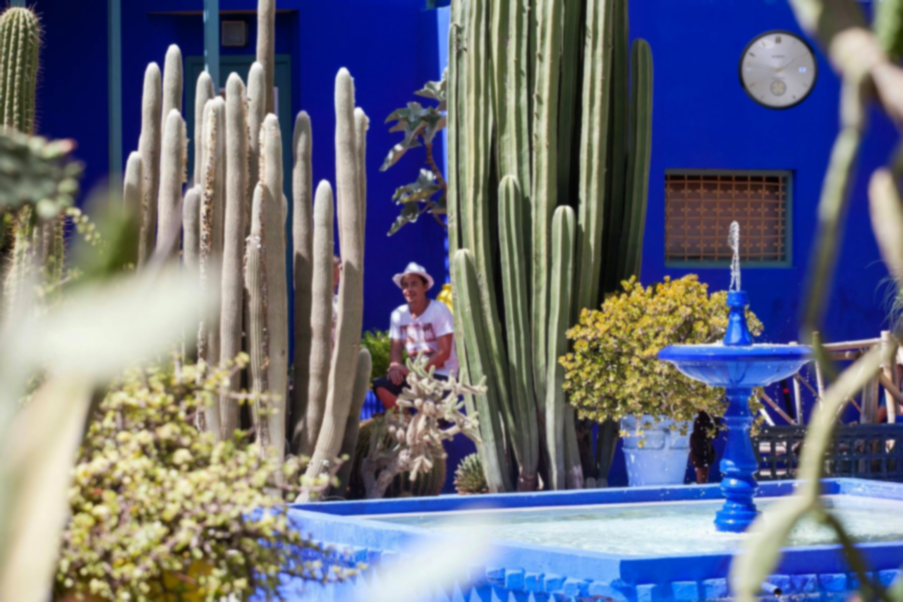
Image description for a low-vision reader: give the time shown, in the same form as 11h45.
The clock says 1h47
